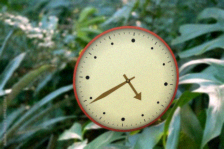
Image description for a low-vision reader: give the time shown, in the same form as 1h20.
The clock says 4h39
